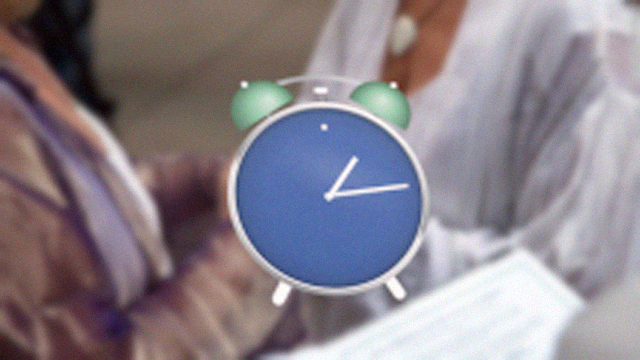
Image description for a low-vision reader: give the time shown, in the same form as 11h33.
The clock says 1h14
